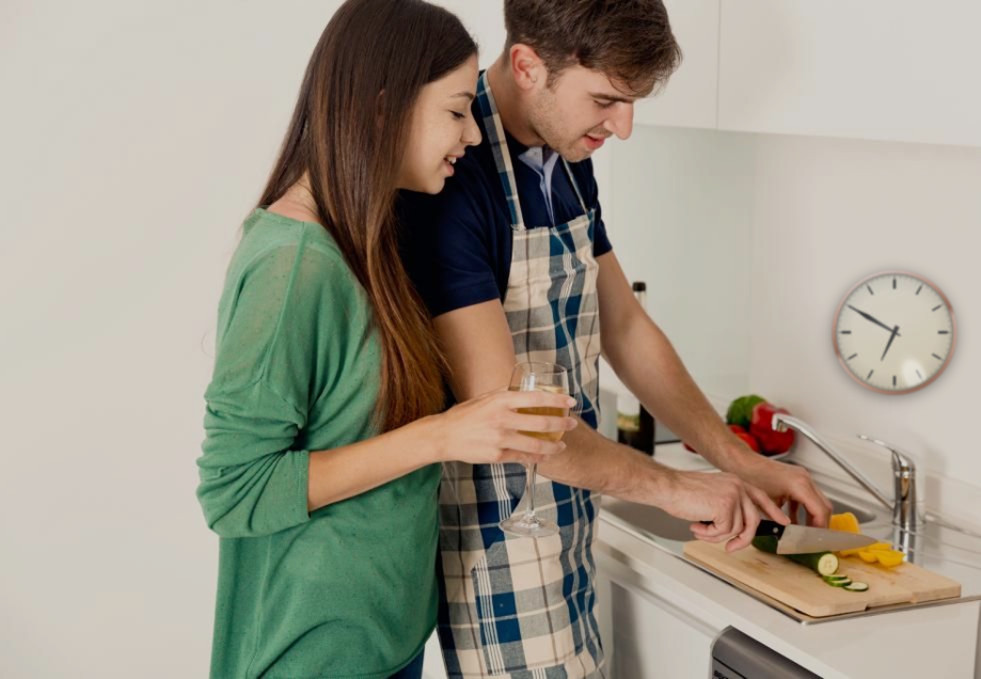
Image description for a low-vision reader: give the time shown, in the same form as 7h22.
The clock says 6h50
